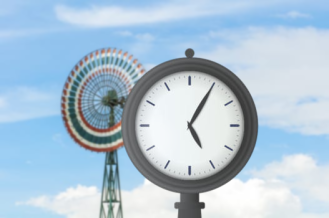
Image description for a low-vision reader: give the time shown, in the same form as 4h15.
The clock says 5h05
